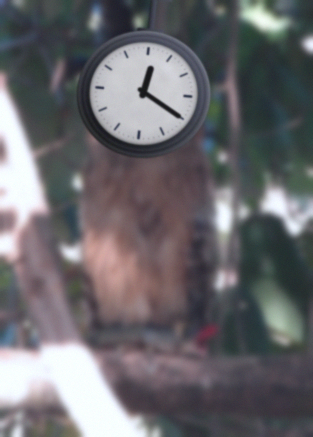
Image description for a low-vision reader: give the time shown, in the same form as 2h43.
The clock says 12h20
